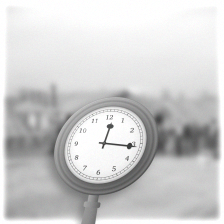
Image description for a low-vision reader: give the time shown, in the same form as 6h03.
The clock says 12h16
